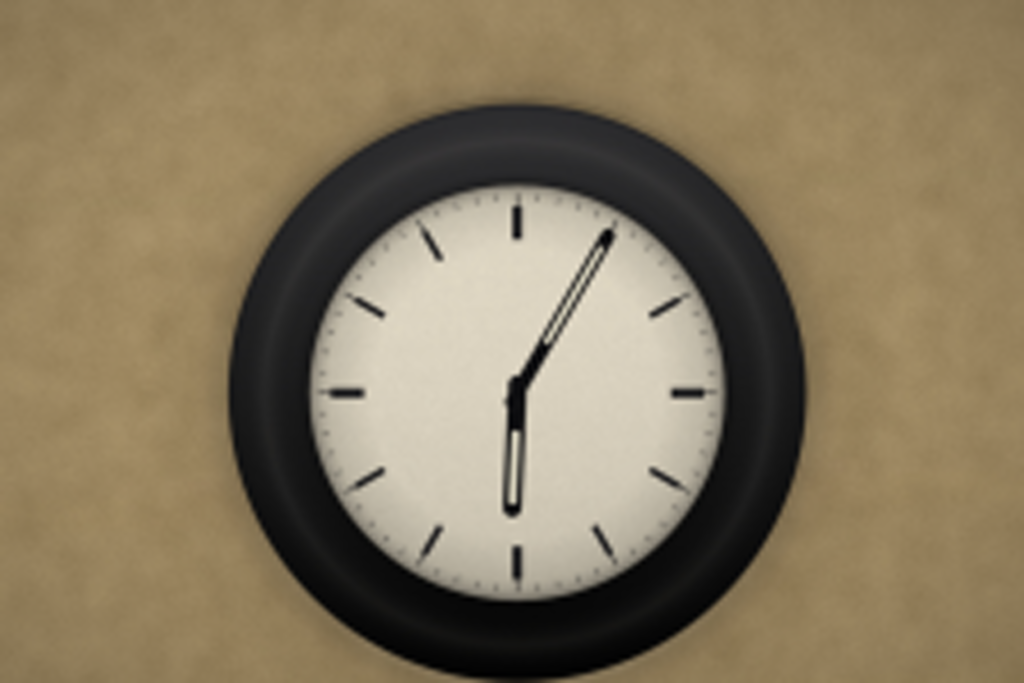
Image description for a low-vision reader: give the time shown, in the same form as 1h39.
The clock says 6h05
